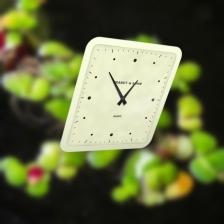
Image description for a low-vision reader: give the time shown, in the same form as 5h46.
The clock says 12h53
